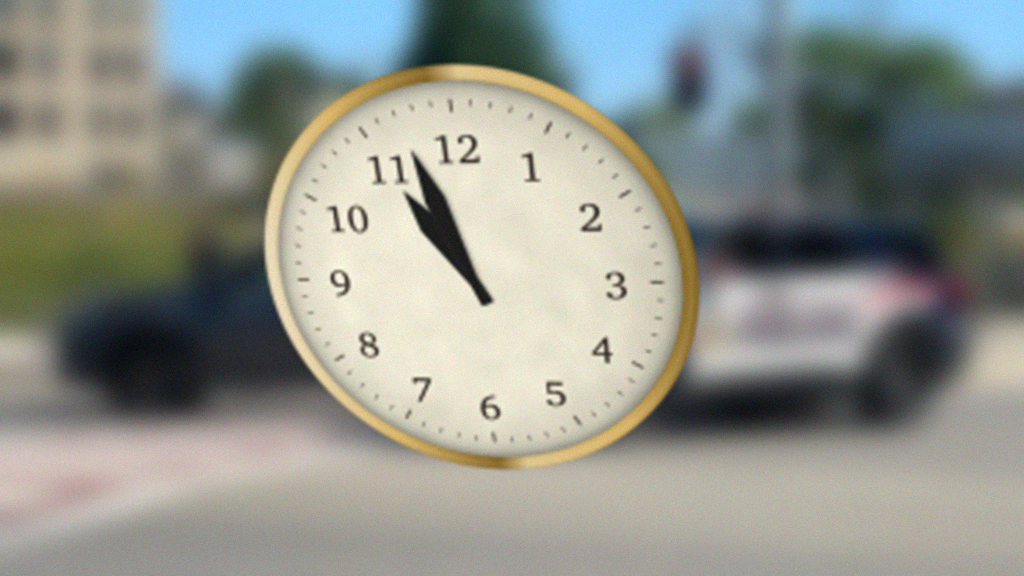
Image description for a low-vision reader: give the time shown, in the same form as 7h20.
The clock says 10h57
